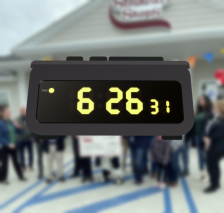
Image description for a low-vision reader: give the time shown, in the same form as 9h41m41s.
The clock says 6h26m31s
